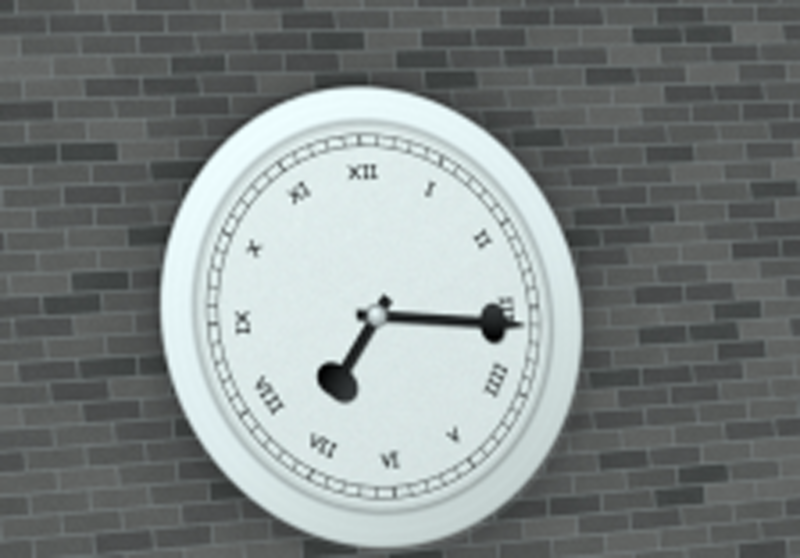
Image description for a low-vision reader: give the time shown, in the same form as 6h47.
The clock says 7h16
